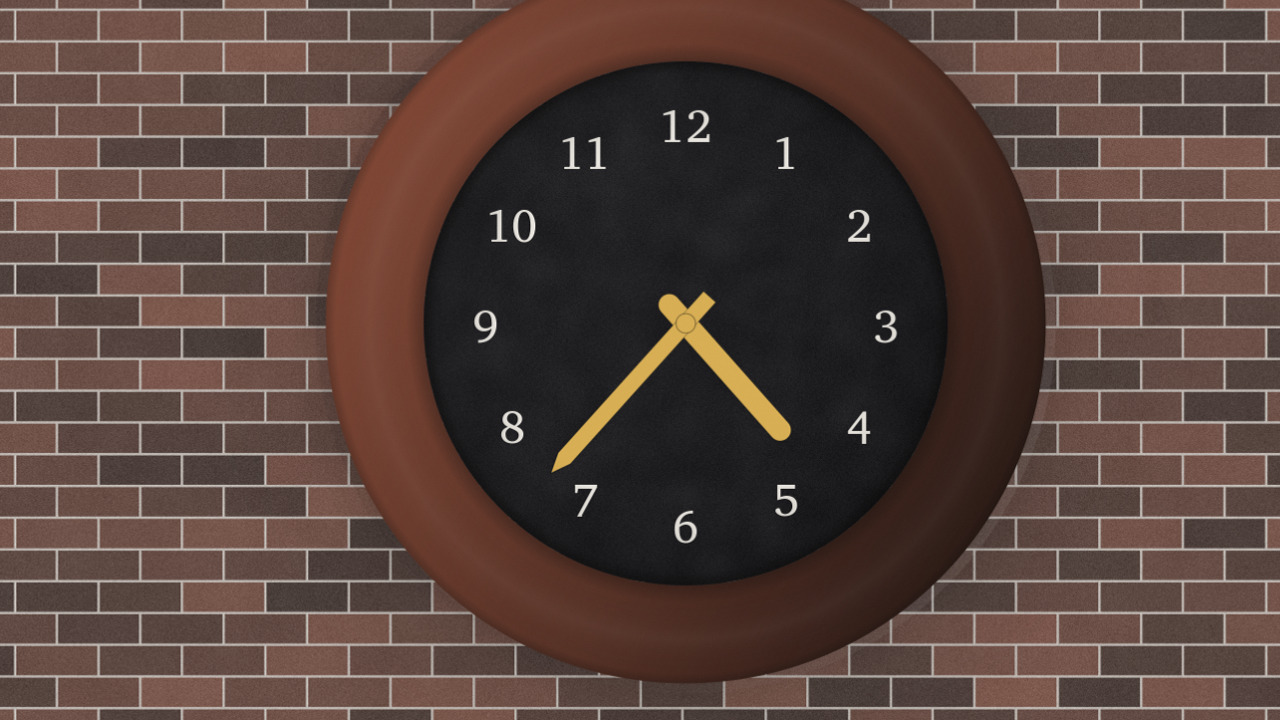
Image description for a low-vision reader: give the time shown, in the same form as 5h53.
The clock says 4h37
